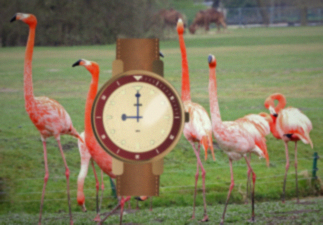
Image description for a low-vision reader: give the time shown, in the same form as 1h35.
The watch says 9h00
